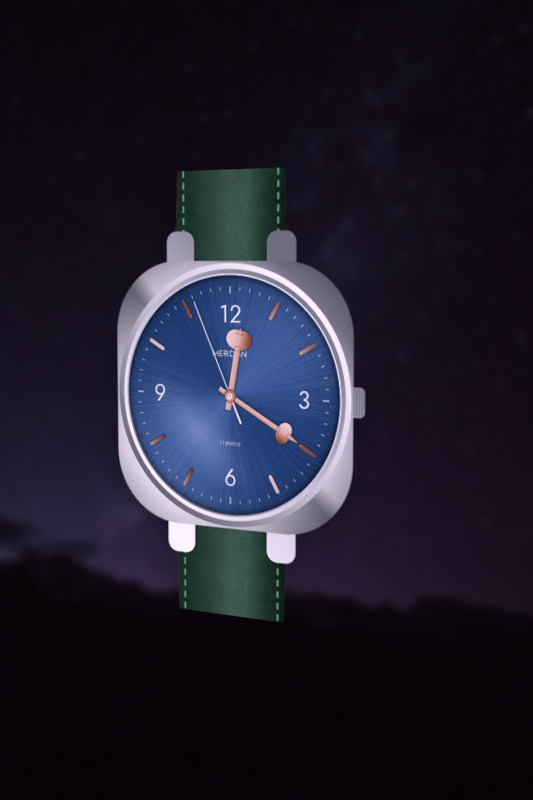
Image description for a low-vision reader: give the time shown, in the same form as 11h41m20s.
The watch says 12h19m56s
